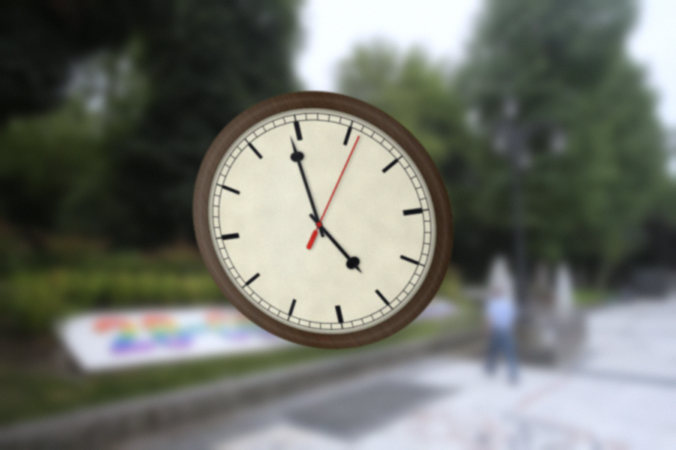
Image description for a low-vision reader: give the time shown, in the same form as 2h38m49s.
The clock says 4h59m06s
